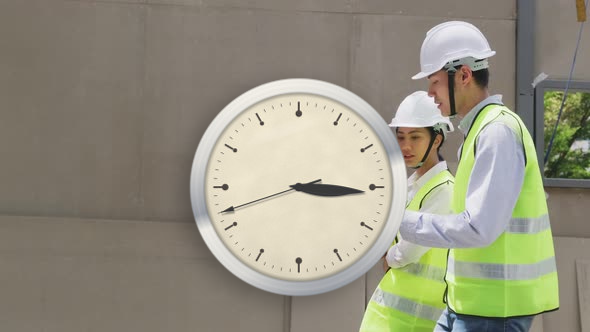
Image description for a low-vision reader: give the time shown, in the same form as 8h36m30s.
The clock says 3h15m42s
